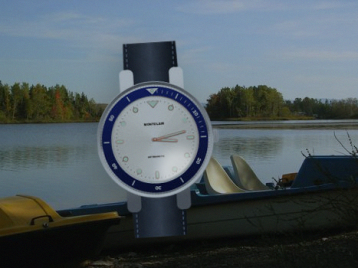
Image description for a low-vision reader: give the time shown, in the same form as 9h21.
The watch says 3h13
